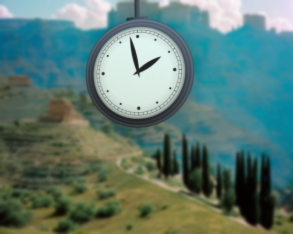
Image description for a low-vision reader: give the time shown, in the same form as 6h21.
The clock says 1h58
